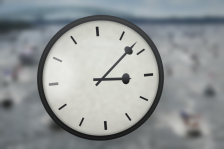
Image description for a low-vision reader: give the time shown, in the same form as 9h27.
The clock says 3h08
